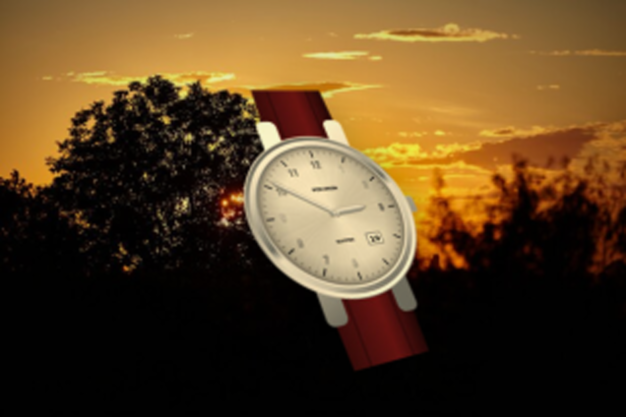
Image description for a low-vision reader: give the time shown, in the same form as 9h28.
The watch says 2h51
